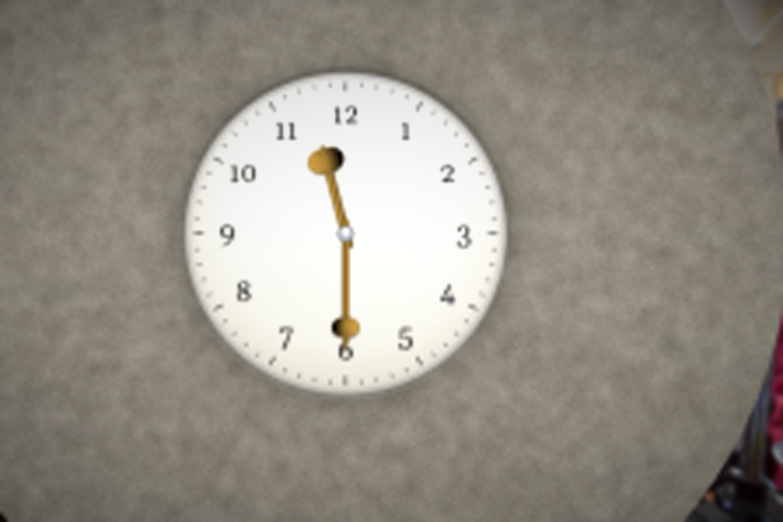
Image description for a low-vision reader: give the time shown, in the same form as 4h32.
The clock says 11h30
